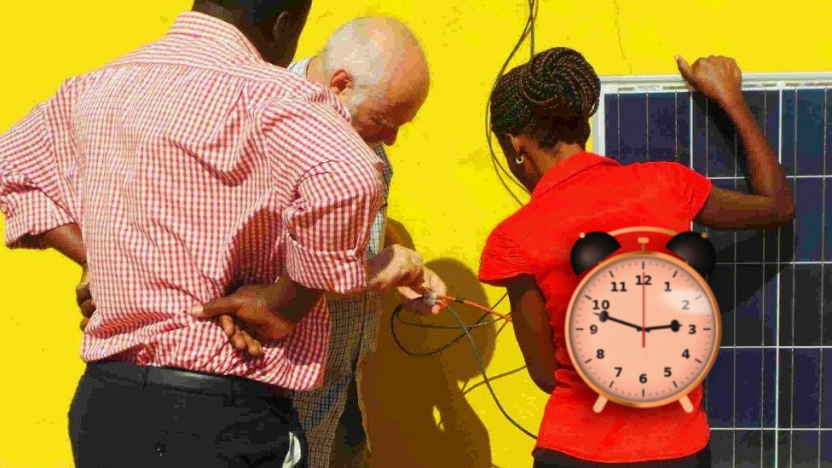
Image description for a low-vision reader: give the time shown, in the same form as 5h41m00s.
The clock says 2h48m00s
